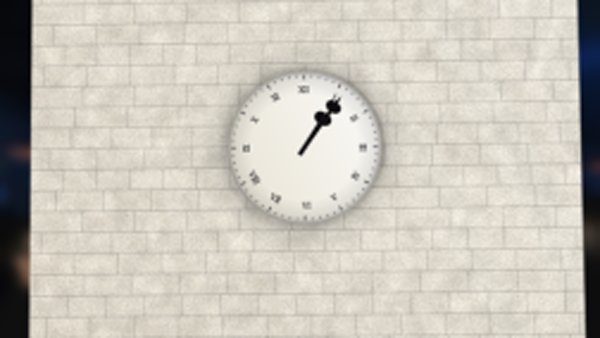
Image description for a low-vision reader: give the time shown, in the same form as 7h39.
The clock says 1h06
